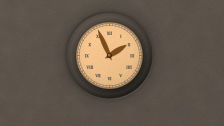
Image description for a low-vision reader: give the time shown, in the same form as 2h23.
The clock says 1h56
